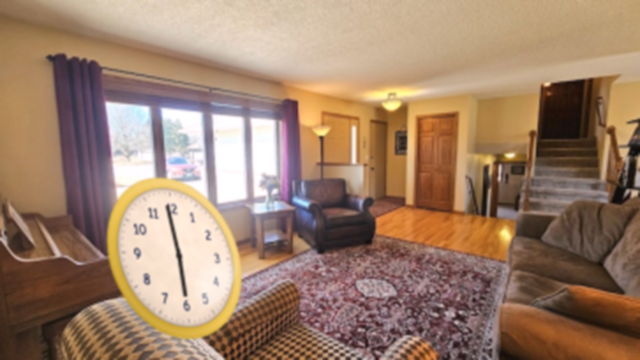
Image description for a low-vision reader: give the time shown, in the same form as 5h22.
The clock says 5h59
